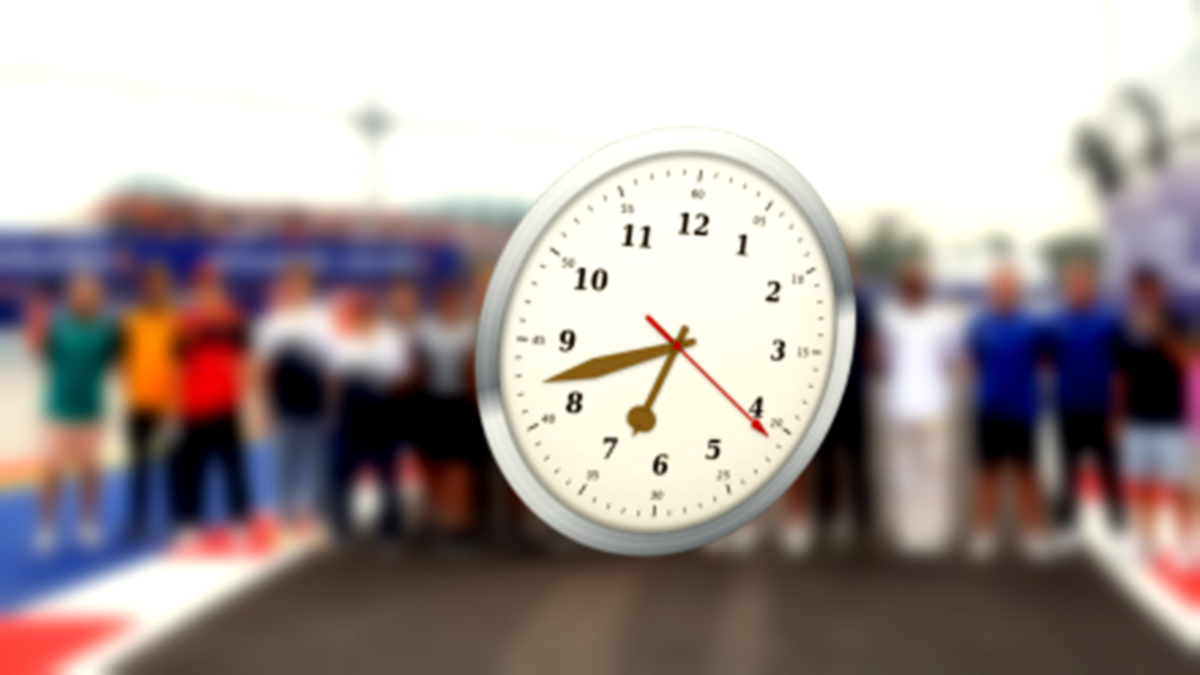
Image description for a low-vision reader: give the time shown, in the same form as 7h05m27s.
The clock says 6h42m21s
